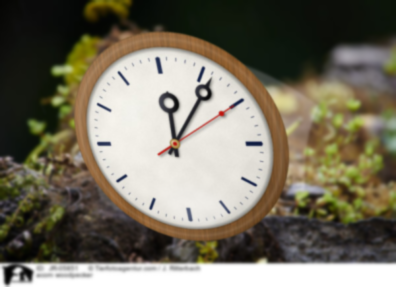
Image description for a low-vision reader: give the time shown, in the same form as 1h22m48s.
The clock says 12h06m10s
